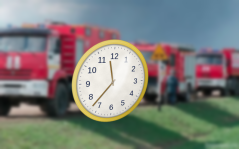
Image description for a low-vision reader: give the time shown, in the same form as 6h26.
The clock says 11h37
